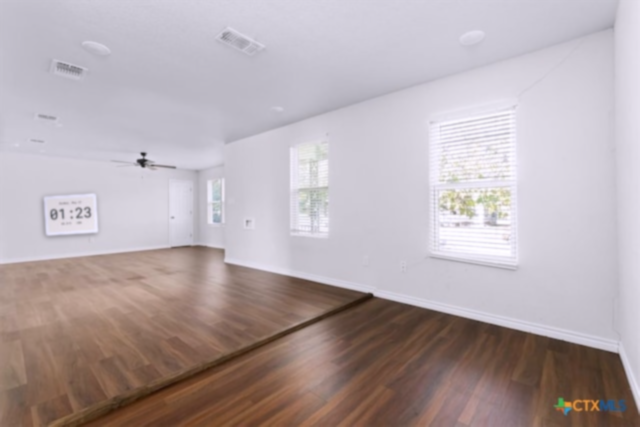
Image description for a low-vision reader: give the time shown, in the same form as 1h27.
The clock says 1h23
